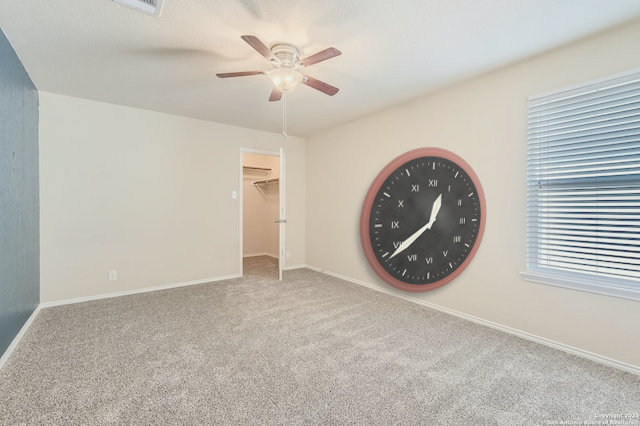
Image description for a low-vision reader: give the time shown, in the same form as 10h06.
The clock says 12h39
